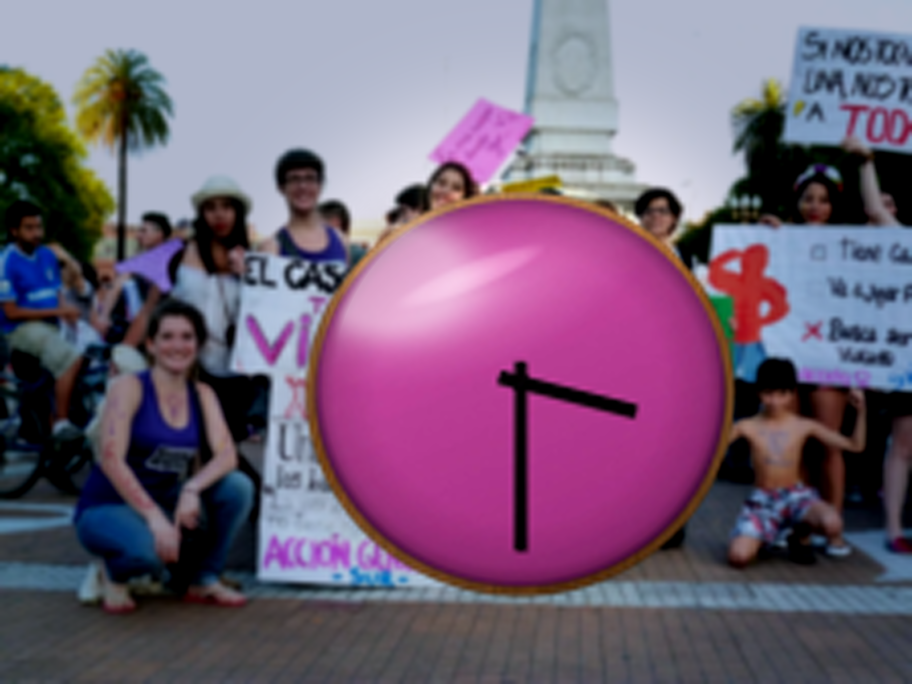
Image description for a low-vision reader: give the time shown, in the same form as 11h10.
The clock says 3h30
